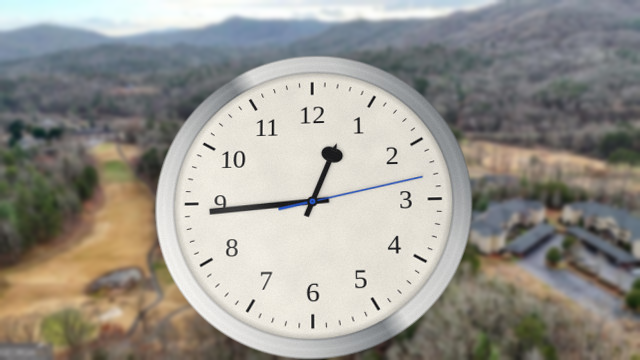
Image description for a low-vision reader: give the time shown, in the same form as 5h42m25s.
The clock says 12h44m13s
